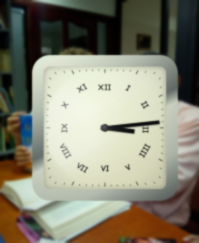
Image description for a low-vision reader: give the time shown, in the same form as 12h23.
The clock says 3h14
